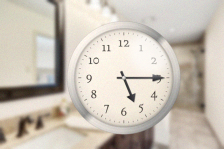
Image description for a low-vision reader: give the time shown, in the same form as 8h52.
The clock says 5h15
